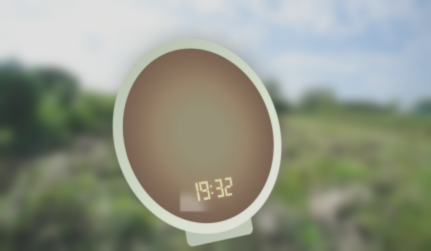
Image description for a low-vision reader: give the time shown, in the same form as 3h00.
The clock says 19h32
